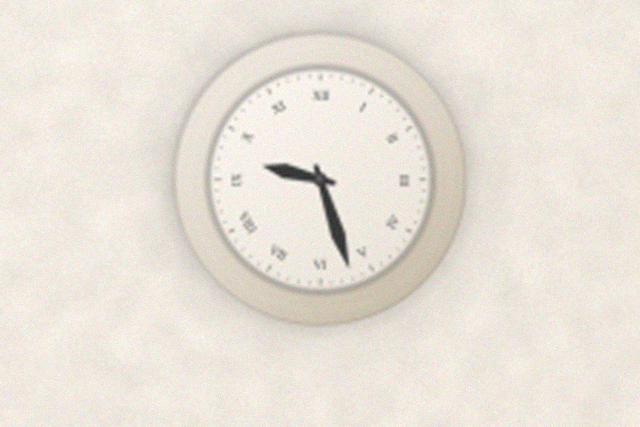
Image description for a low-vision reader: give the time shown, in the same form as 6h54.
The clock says 9h27
